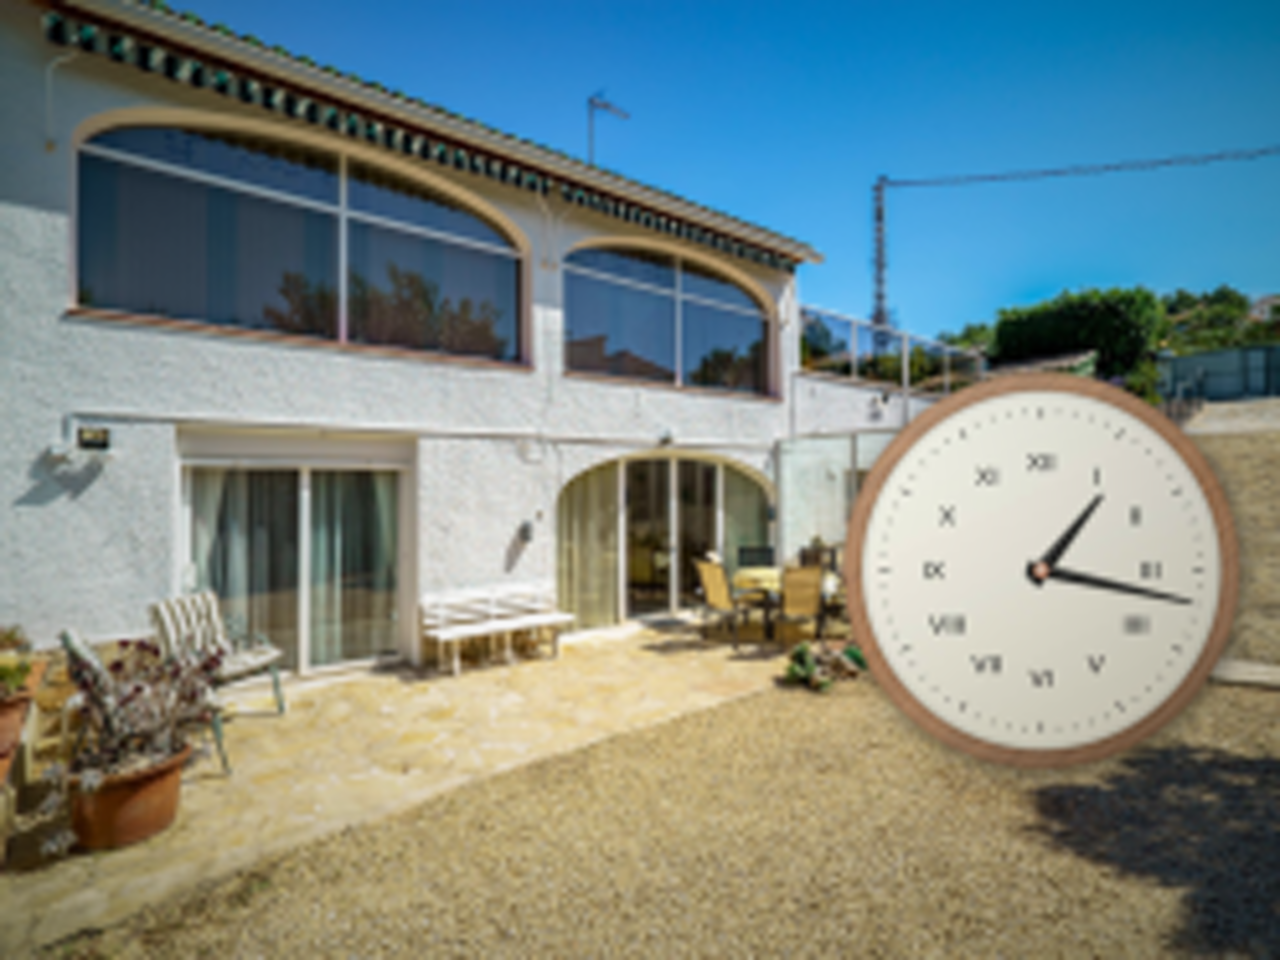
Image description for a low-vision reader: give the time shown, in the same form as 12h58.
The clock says 1h17
